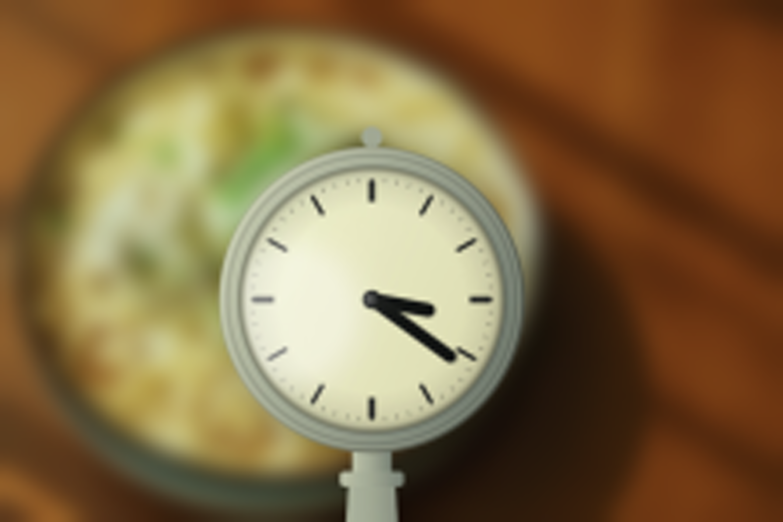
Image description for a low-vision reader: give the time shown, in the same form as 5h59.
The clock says 3h21
